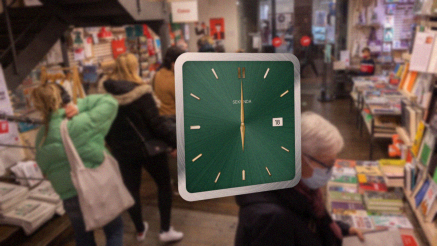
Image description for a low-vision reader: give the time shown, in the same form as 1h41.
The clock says 6h00
